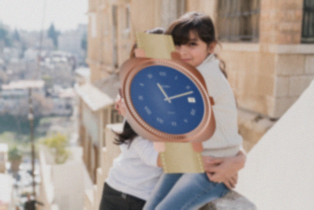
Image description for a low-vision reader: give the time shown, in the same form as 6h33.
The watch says 11h12
